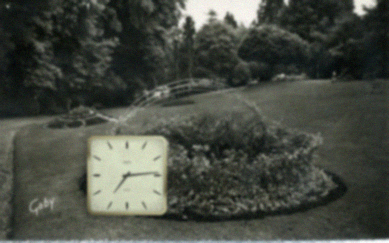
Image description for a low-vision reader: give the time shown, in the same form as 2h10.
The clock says 7h14
